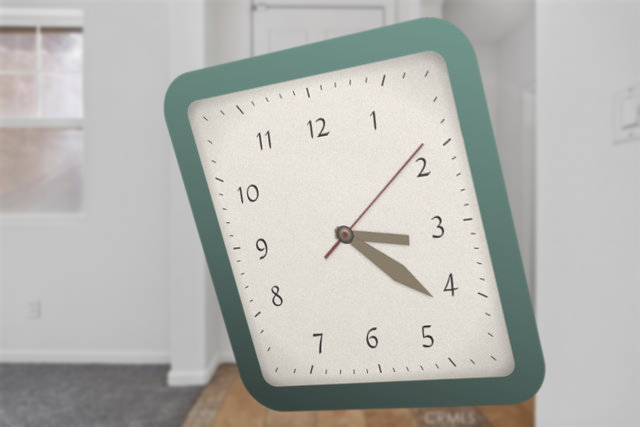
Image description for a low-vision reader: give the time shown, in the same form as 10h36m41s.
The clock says 3h22m09s
